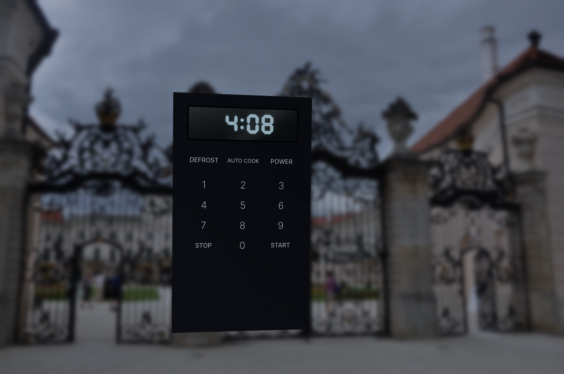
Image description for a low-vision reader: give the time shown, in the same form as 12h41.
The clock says 4h08
